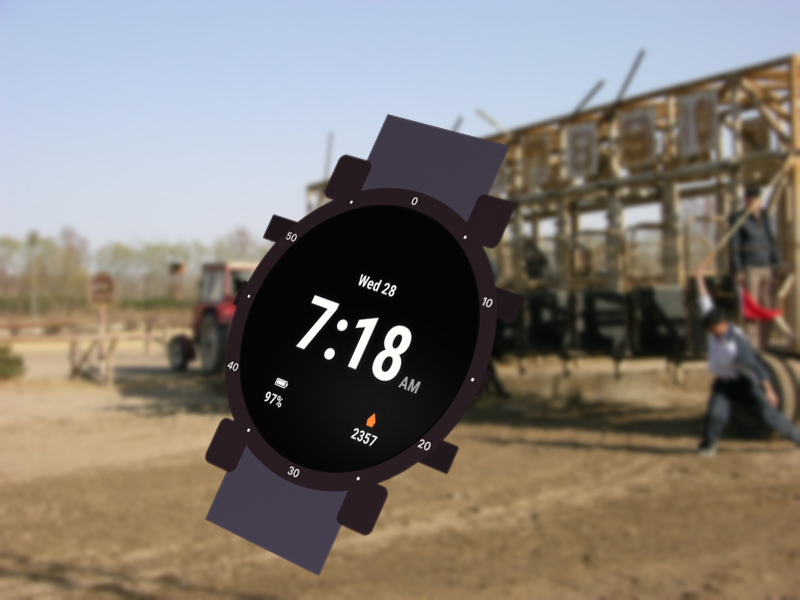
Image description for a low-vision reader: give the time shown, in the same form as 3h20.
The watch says 7h18
